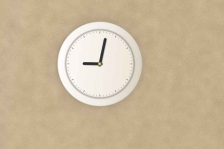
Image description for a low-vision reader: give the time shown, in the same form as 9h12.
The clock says 9h02
